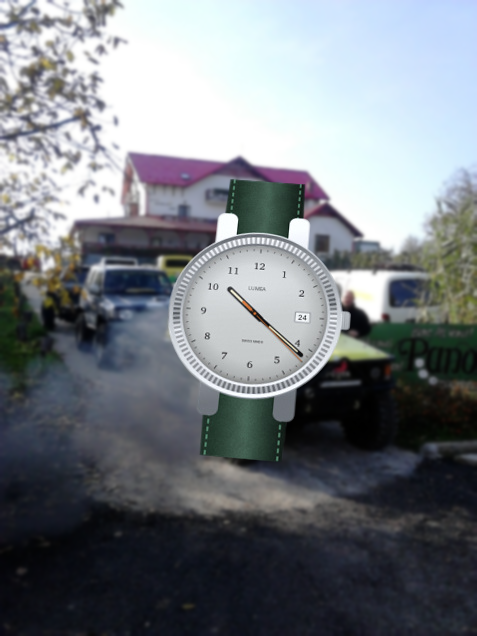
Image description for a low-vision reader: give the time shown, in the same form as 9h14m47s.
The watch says 10h21m22s
